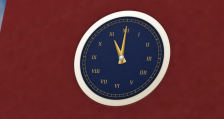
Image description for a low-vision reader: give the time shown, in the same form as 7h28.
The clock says 11h00
